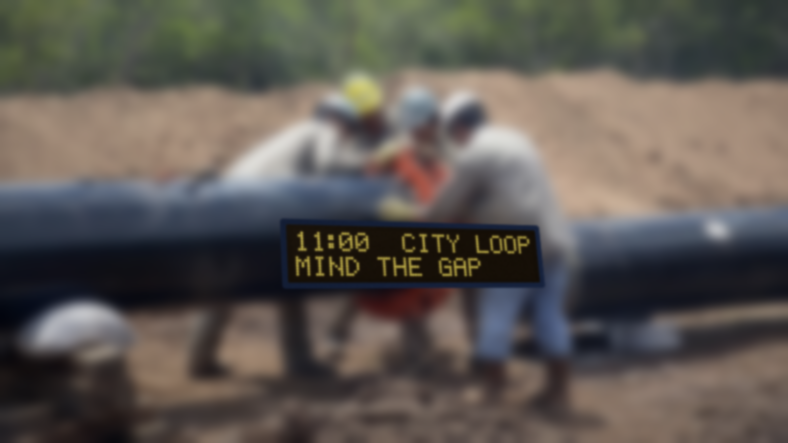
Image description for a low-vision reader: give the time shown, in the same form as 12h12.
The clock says 11h00
